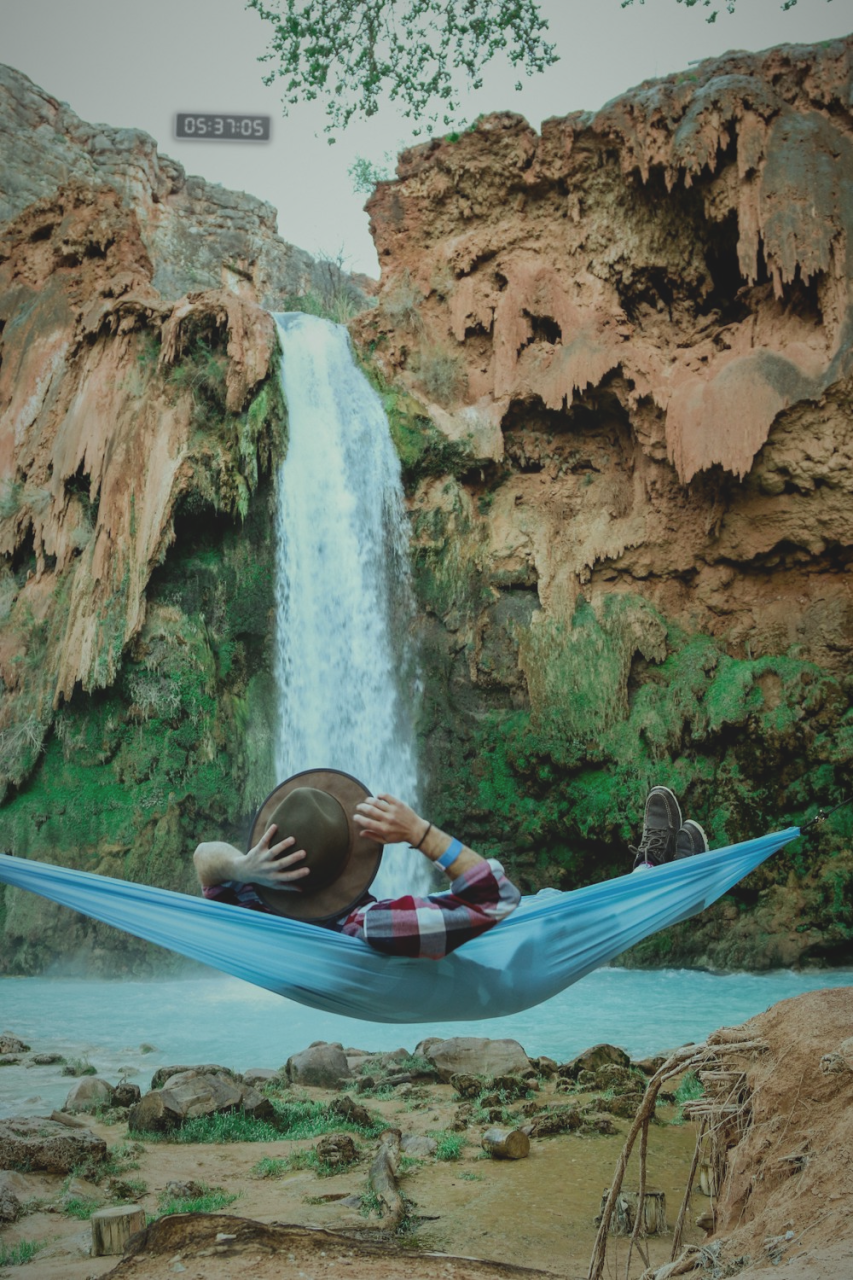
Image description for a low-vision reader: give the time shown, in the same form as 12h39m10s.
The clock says 5h37m05s
